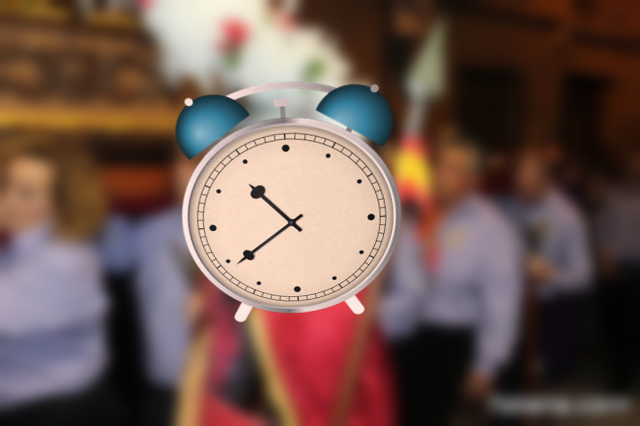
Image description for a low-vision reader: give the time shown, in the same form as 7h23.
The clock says 10h39
